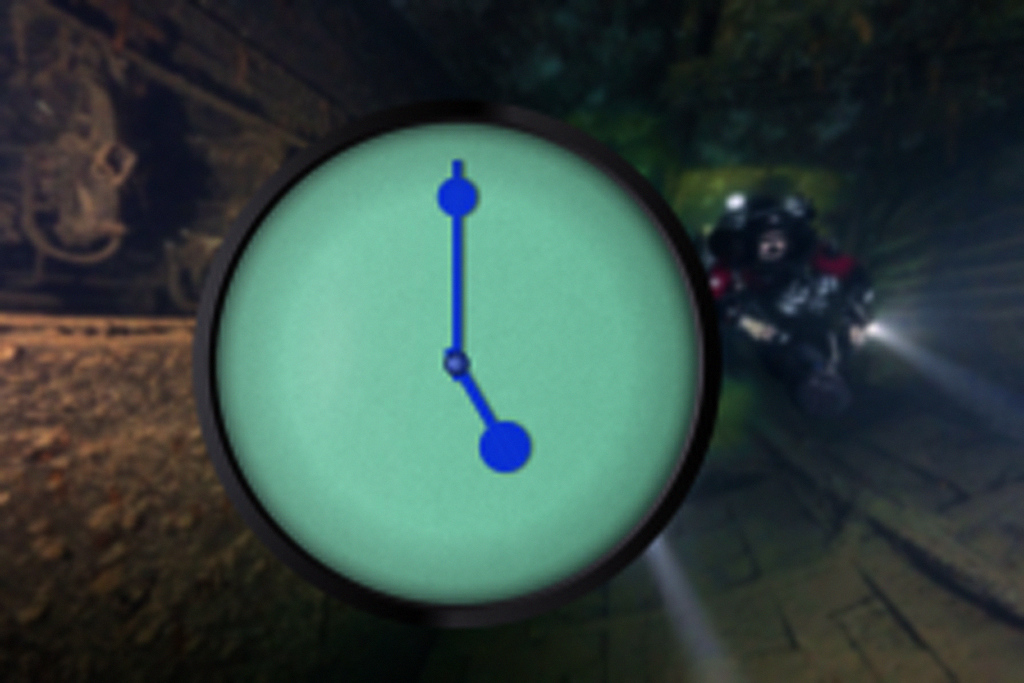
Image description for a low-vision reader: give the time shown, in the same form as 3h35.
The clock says 5h00
